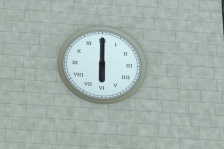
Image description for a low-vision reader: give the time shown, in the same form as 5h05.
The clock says 6h00
